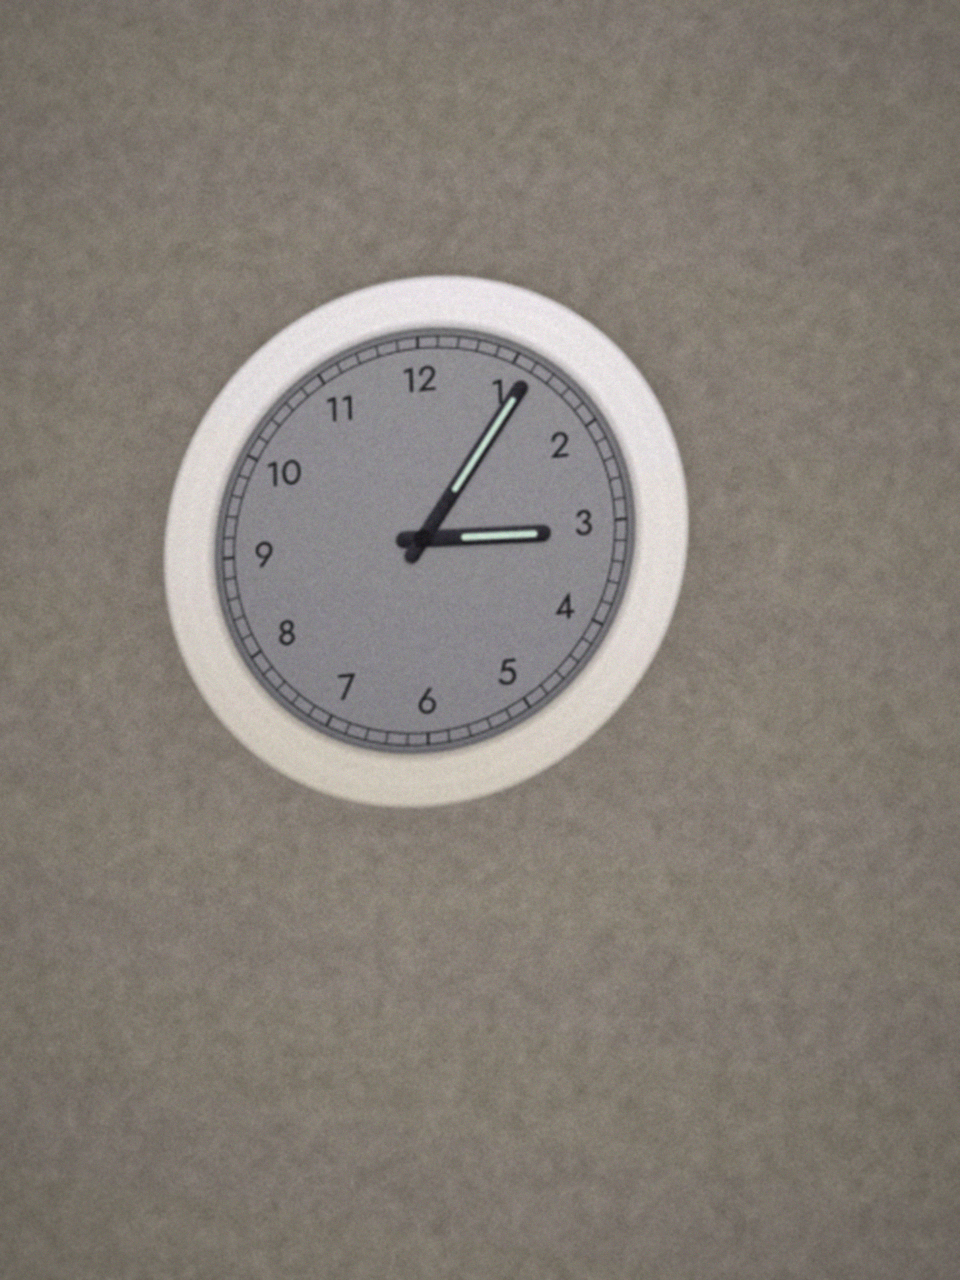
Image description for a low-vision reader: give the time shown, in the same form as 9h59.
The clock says 3h06
